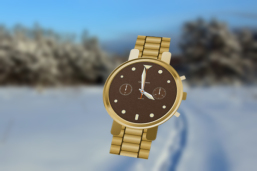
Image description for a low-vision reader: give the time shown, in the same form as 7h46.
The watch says 3h59
